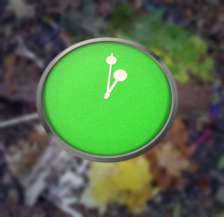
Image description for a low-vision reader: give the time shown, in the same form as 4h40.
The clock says 1h01
